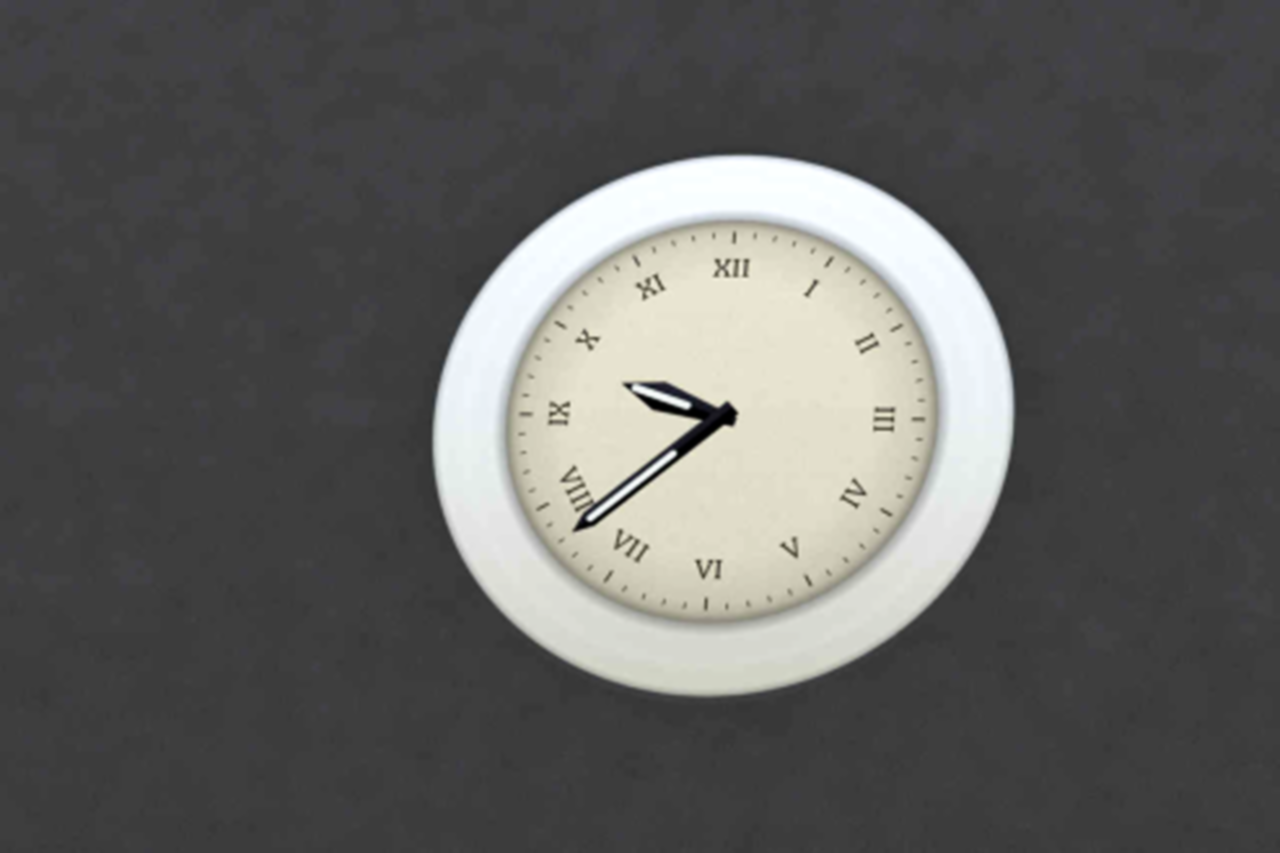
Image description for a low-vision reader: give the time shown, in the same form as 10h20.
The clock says 9h38
